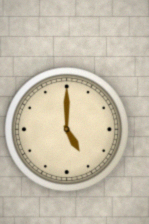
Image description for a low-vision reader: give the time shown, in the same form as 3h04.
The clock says 5h00
